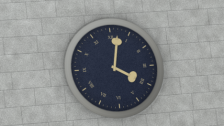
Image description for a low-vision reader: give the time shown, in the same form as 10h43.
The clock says 4h02
